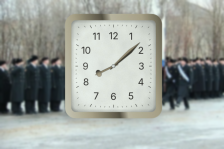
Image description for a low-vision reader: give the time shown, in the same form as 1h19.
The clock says 8h08
